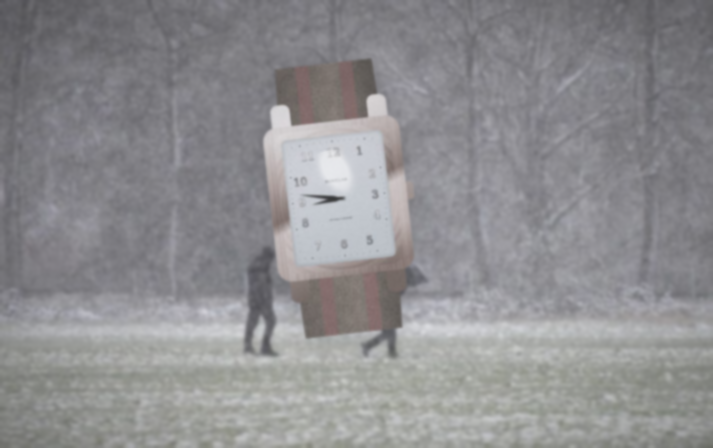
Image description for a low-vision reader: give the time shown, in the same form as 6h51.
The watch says 8h47
